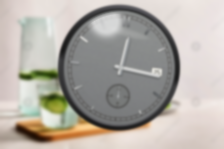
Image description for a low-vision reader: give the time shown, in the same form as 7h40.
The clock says 12h16
